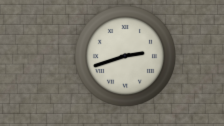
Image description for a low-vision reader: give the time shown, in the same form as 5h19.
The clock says 2h42
